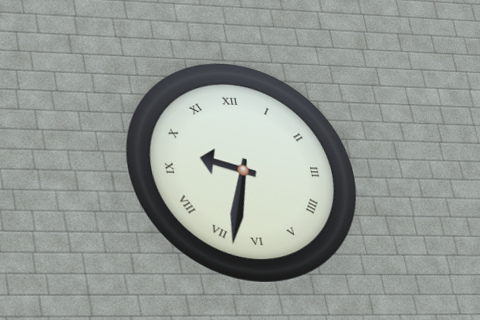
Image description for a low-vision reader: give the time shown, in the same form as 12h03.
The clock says 9h33
